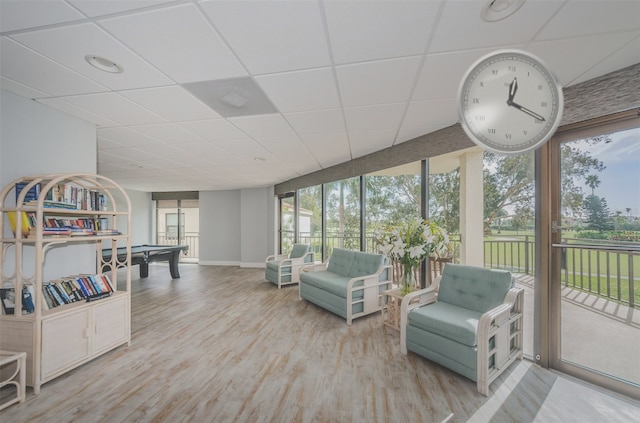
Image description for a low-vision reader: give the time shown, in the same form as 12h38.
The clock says 12h19
